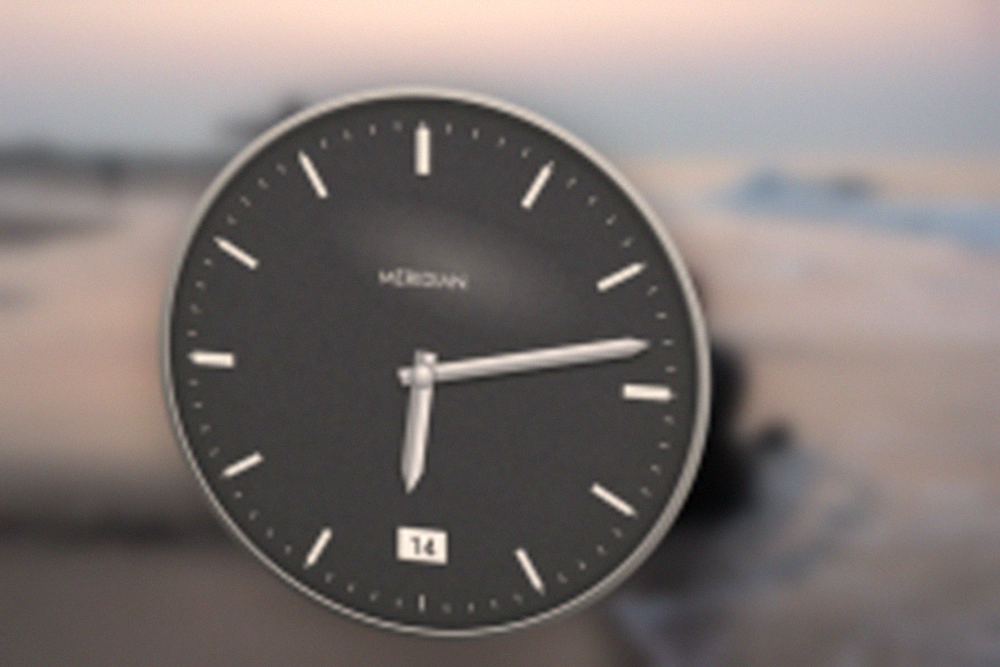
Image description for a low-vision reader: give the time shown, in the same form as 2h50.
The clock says 6h13
